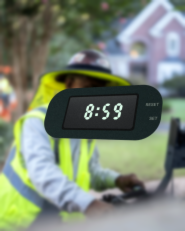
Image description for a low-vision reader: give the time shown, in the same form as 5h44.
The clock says 8h59
